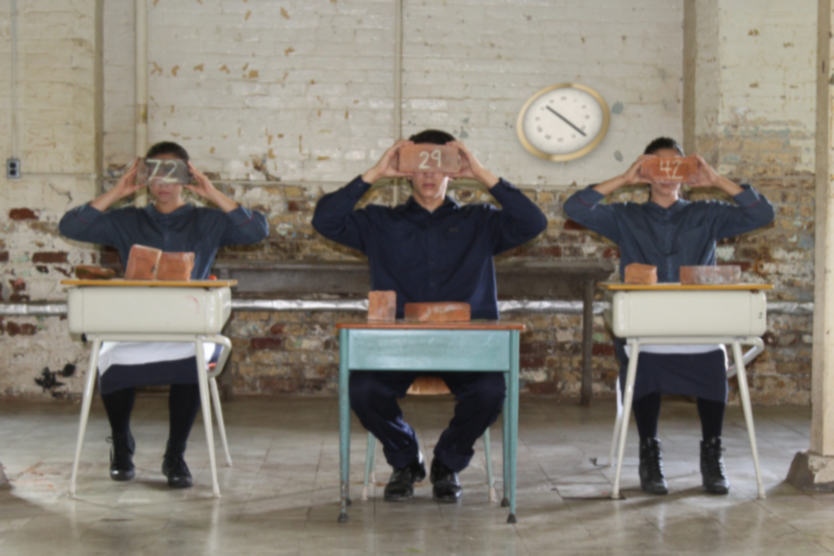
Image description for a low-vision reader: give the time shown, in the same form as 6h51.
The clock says 10h22
